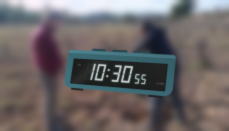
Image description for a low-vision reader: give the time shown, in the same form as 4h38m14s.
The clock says 10h30m55s
